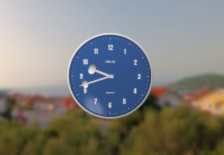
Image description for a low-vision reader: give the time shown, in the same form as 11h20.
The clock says 9h42
